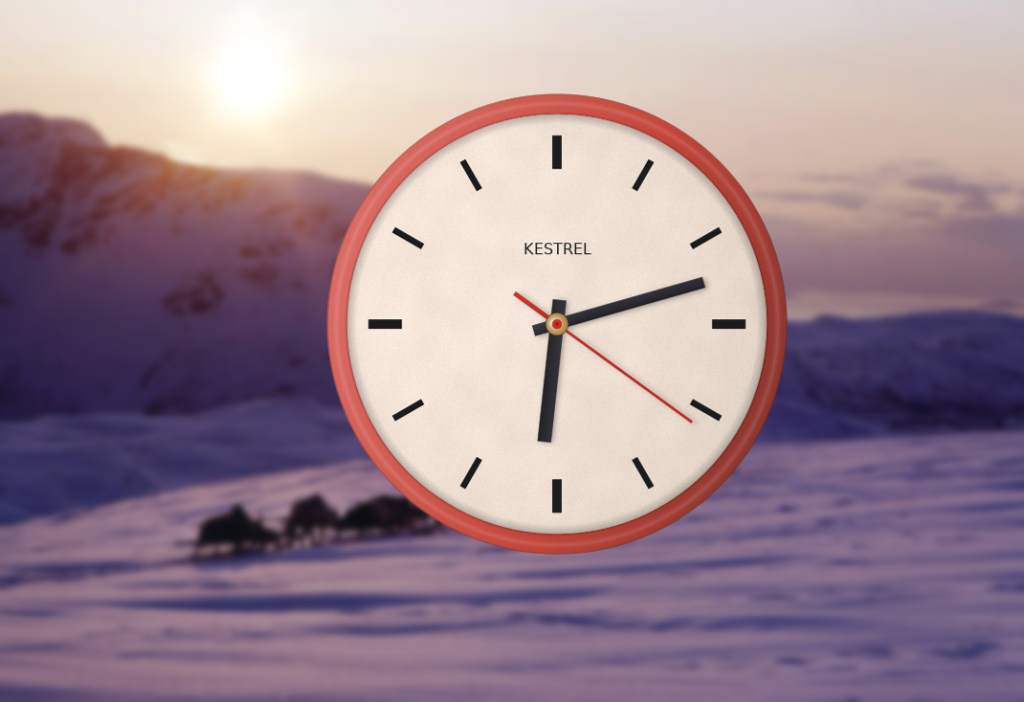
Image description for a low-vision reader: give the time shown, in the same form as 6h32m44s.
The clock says 6h12m21s
